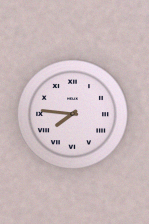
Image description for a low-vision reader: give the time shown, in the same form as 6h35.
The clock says 7h46
